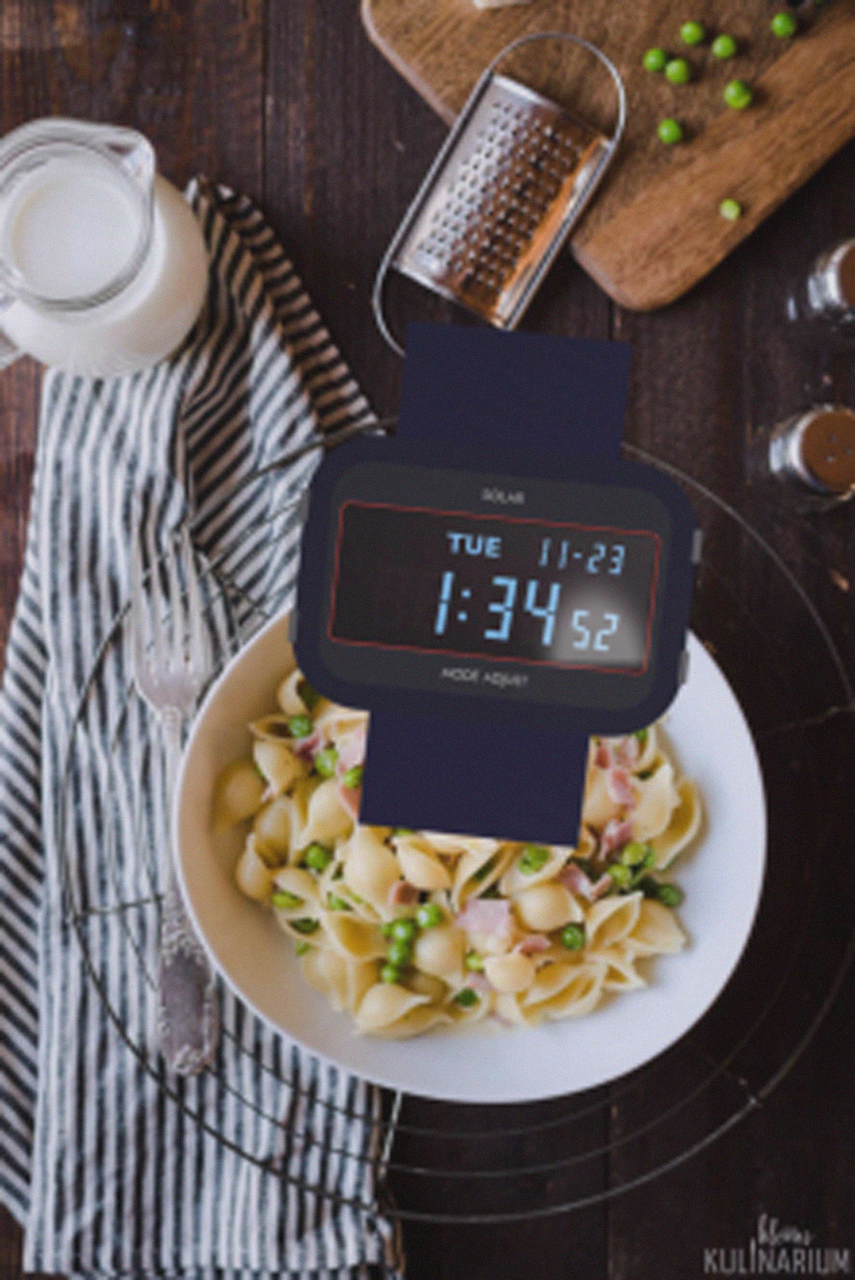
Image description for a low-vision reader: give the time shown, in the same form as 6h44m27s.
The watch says 1h34m52s
